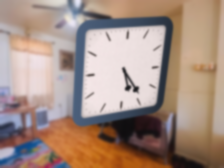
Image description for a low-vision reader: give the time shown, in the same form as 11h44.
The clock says 5h24
